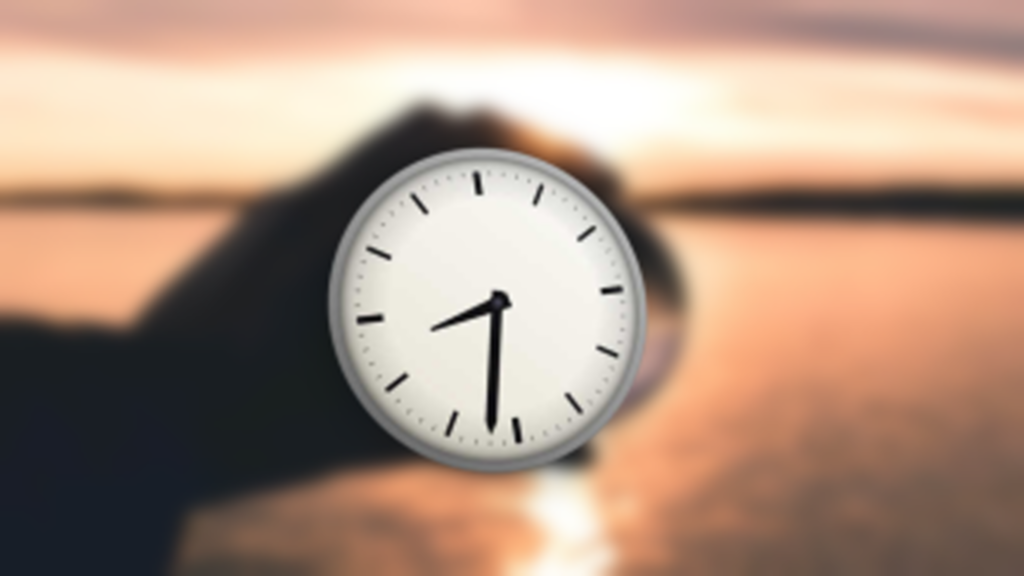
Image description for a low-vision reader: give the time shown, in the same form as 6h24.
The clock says 8h32
